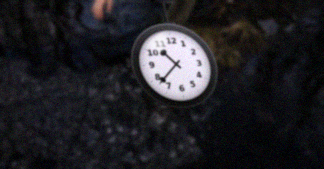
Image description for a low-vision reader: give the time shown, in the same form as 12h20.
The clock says 10h38
